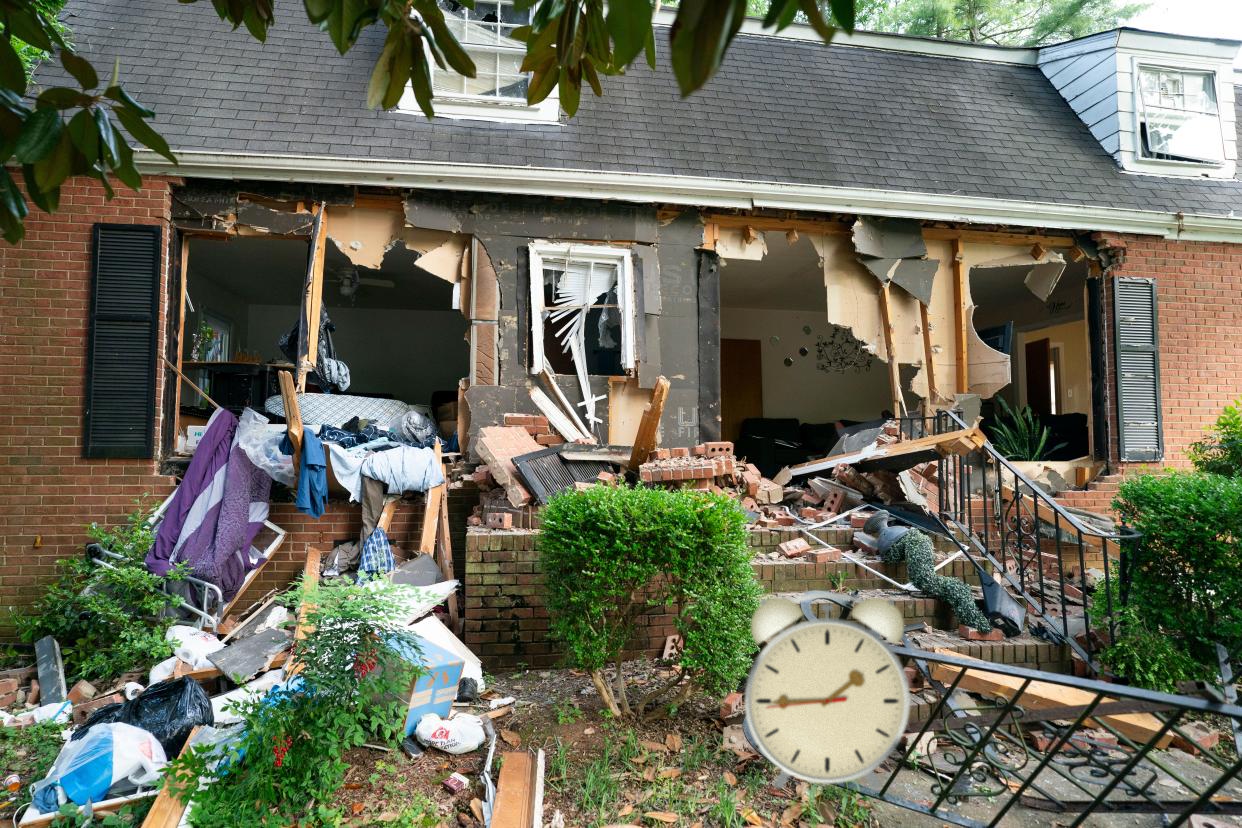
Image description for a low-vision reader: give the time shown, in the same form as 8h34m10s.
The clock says 1h44m44s
